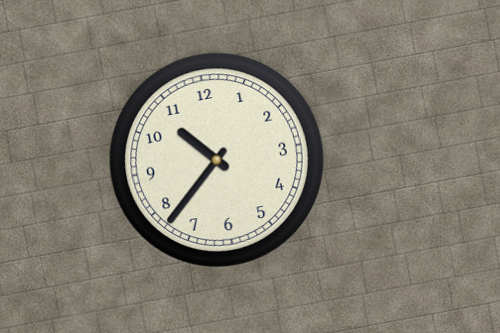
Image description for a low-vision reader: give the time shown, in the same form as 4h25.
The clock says 10h38
